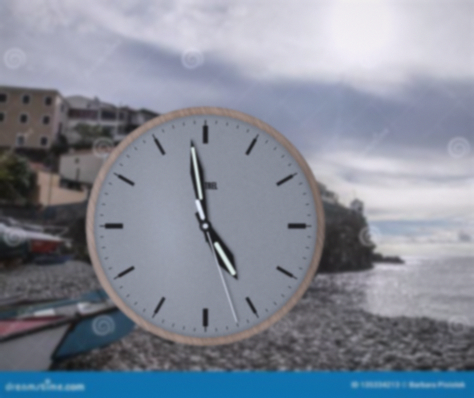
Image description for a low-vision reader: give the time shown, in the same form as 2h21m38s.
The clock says 4h58m27s
